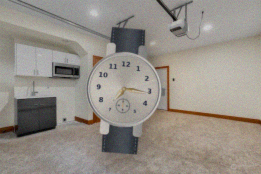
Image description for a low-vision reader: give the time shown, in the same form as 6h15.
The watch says 7h16
